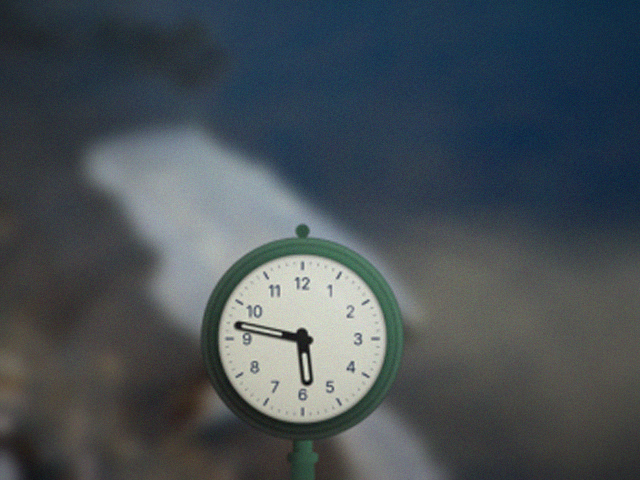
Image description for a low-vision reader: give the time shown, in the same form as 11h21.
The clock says 5h47
